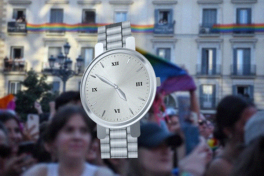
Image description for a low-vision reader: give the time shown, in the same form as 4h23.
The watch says 4h51
